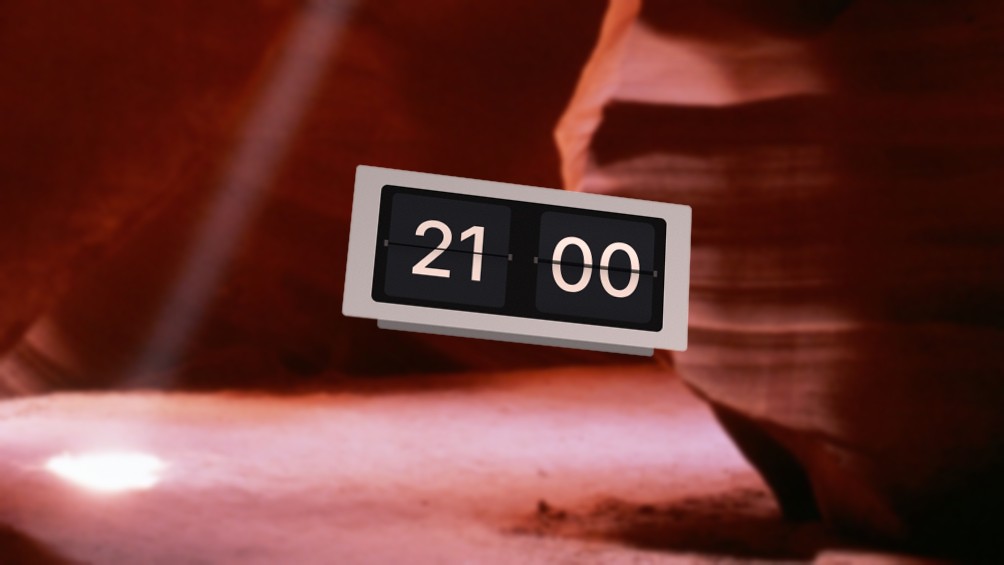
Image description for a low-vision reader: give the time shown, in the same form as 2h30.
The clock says 21h00
